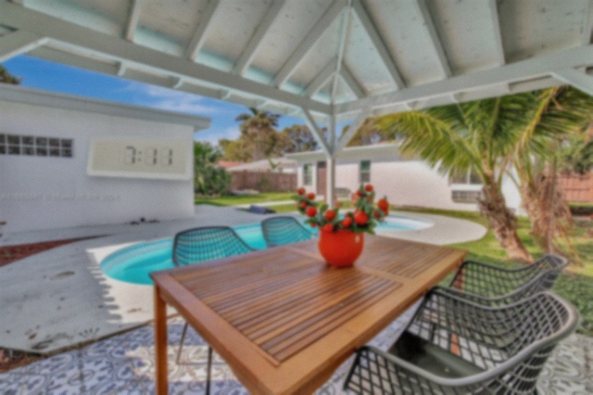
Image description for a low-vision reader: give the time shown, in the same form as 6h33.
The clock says 7h11
